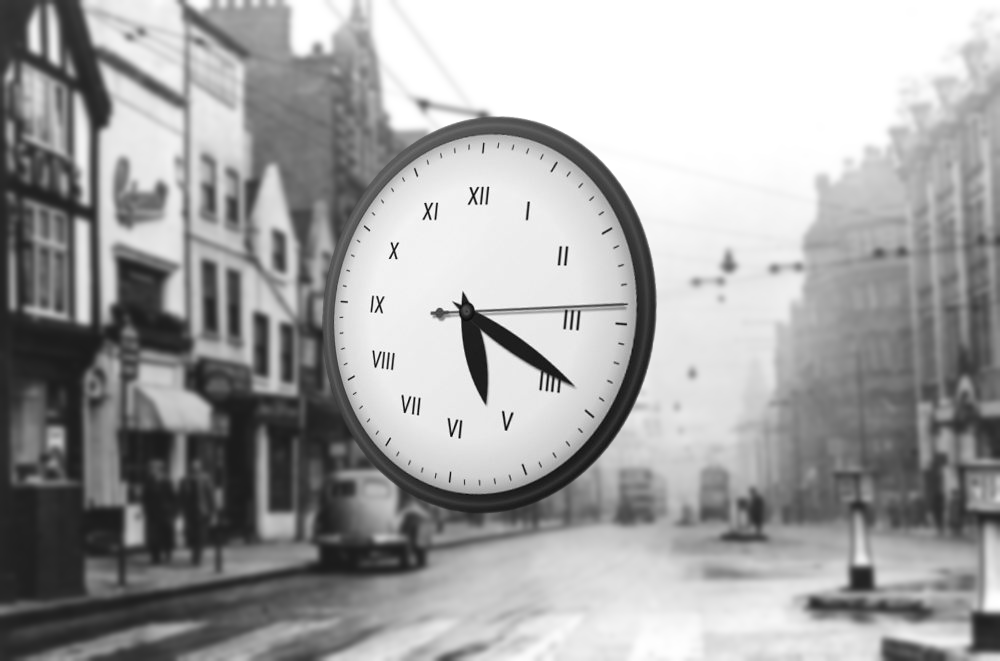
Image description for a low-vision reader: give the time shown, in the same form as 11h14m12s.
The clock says 5h19m14s
